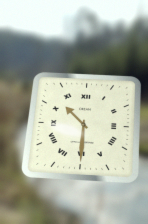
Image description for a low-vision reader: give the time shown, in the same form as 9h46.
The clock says 10h30
